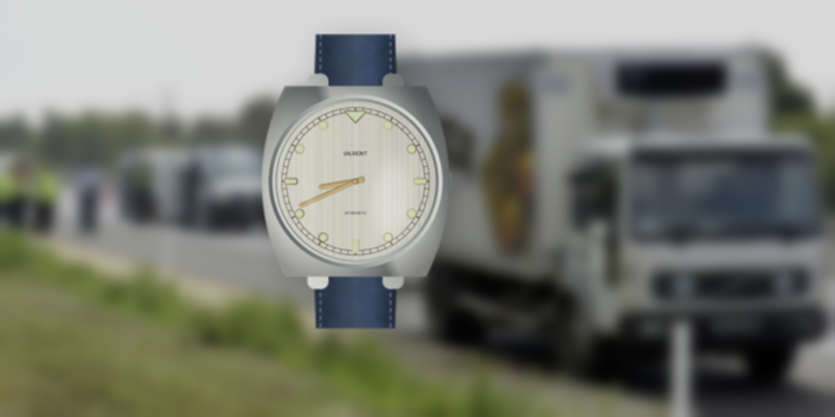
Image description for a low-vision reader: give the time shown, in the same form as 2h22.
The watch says 8h41
